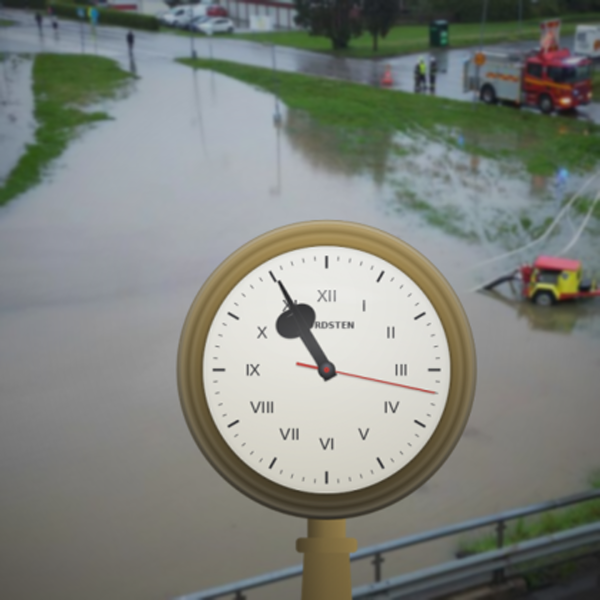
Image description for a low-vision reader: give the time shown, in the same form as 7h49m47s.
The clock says 10h55m17s
